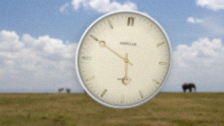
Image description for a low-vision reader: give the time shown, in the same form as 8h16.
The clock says 5h50
